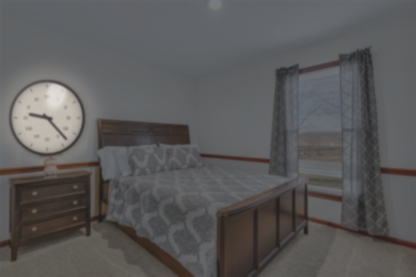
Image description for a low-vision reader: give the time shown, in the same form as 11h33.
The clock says 9h23
